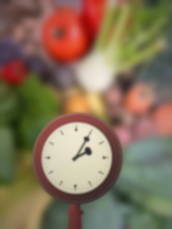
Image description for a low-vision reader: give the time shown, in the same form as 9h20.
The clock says 2h05
